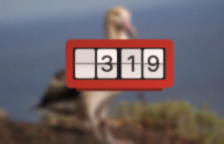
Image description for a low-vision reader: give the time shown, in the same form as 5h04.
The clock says 3h19
